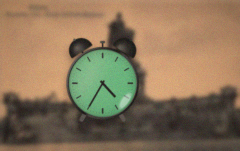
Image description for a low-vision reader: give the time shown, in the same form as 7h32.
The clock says 4h35
